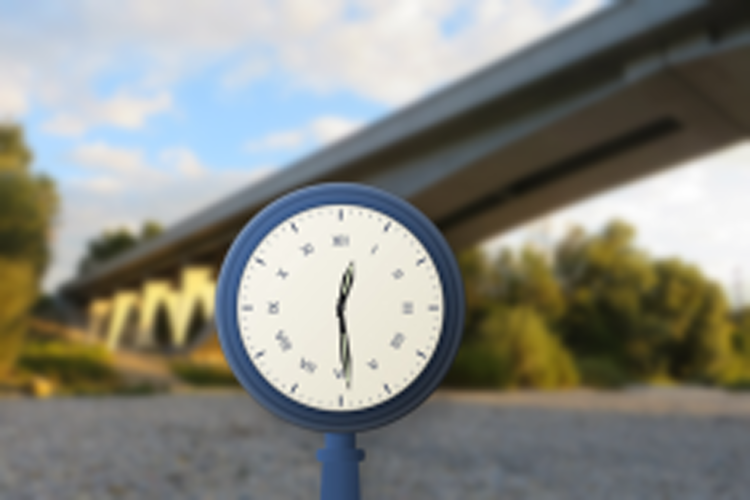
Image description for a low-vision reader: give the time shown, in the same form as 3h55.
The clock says 12h29
